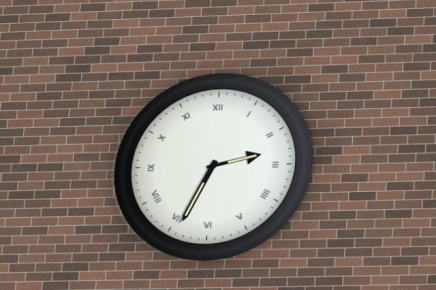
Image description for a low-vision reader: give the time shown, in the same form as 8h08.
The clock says 2h34
